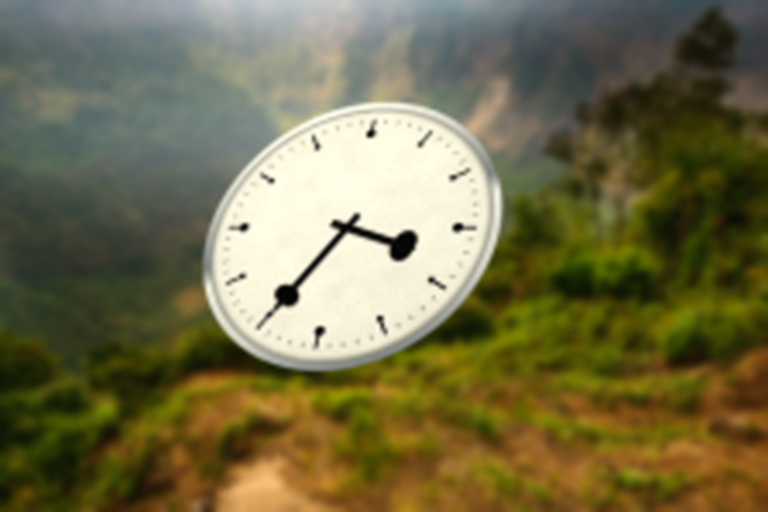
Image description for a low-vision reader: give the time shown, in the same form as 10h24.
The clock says 3h35
